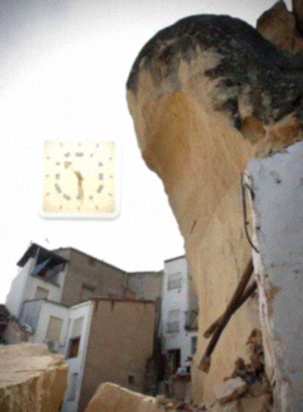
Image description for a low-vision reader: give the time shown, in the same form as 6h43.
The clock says 10h29
